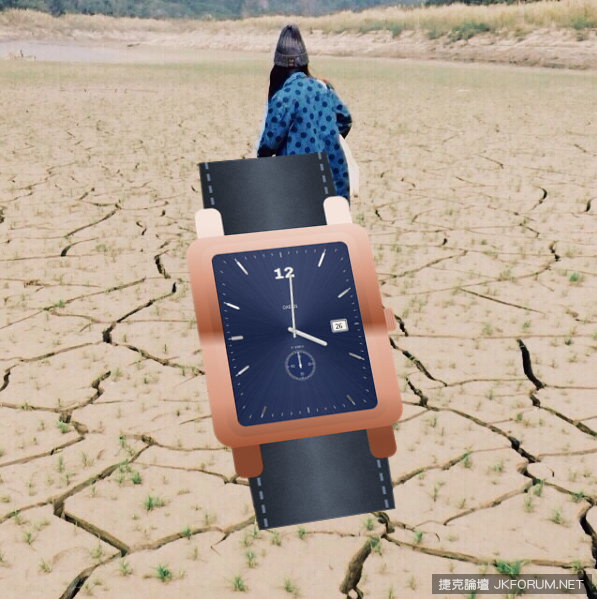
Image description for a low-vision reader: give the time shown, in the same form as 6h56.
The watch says 4h01
